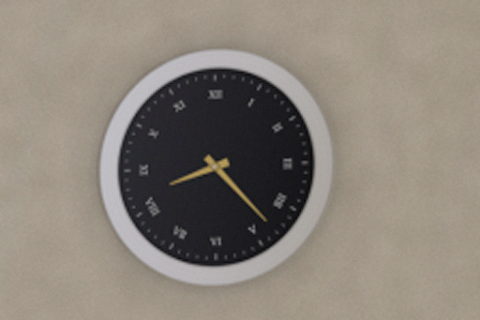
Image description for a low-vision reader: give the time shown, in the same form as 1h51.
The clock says 8h23
